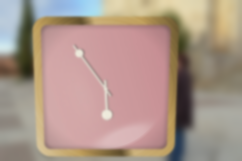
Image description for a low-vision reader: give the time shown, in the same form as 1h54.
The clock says 5h54
